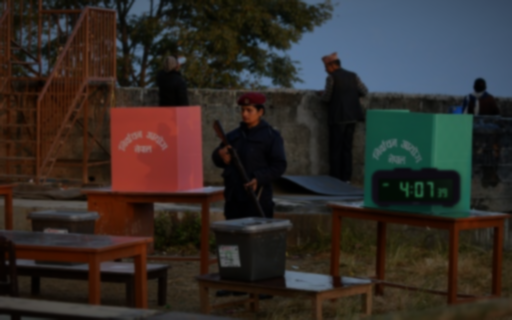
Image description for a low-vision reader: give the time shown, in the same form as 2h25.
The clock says 4h07
